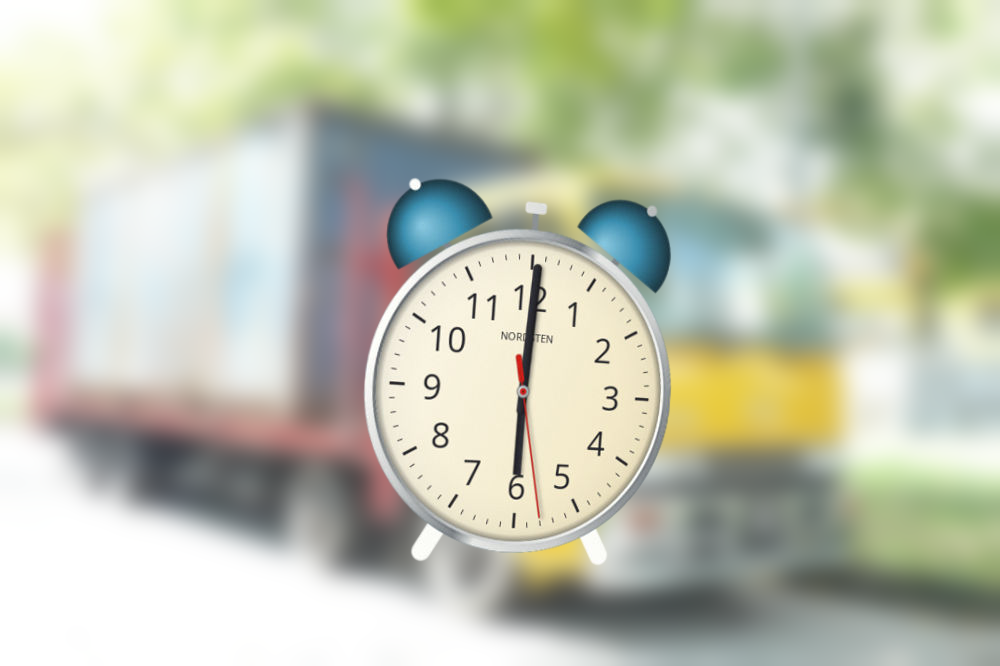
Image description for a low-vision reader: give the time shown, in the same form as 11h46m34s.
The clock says 6h00m28s
